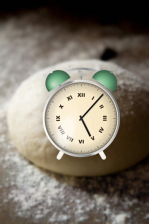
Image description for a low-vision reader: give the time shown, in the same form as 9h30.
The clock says 5h07
